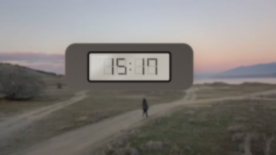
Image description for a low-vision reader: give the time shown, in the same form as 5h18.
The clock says 15h17
